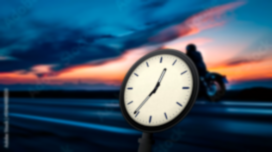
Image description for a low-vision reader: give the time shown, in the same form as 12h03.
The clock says 12h36
